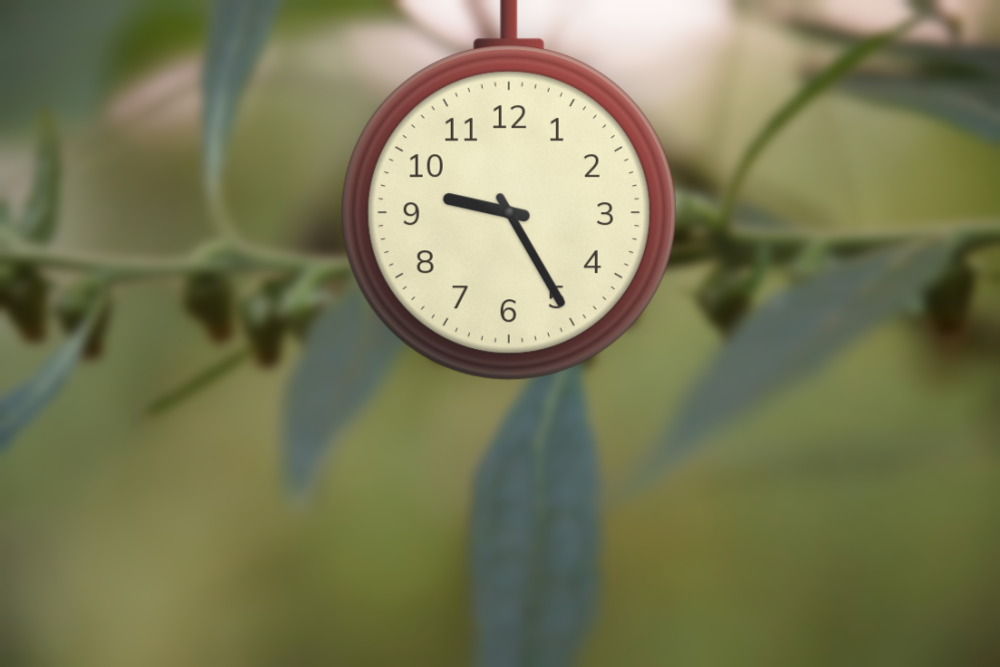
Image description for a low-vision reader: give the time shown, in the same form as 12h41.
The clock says 9h25
